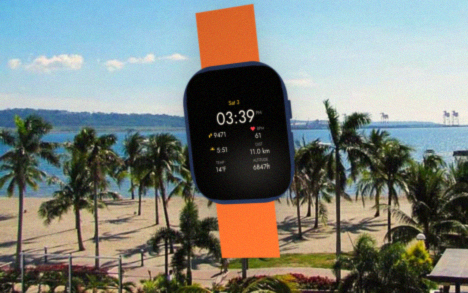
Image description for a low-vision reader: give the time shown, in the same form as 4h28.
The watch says 3h39
